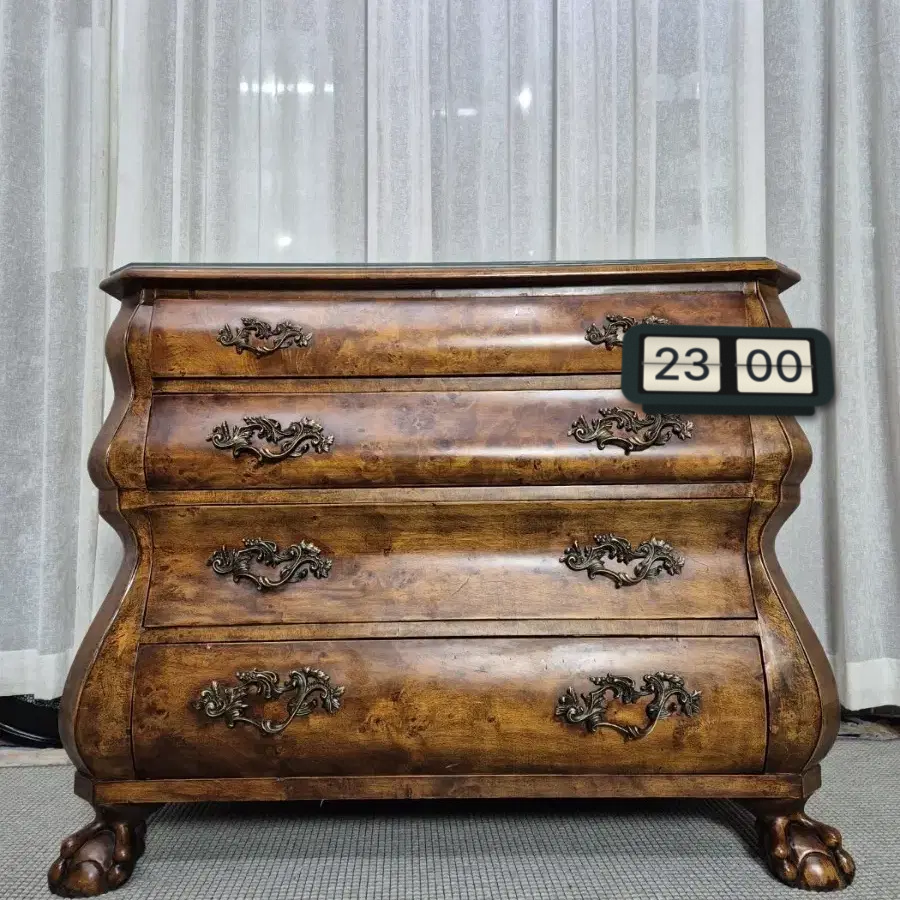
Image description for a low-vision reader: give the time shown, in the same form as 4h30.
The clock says 23h00
